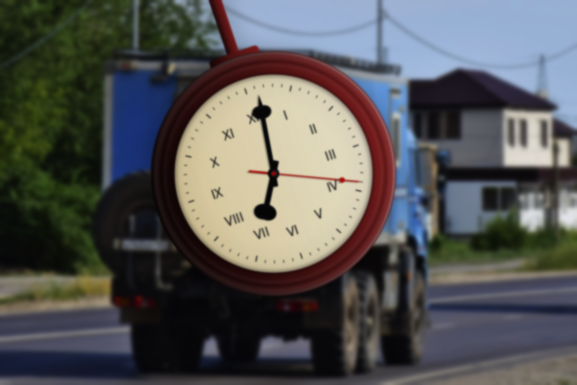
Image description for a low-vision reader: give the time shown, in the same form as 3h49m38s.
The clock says 7h01m19s
